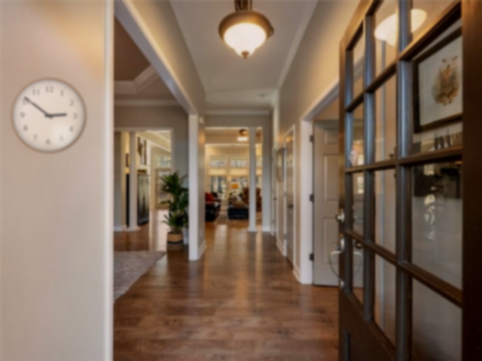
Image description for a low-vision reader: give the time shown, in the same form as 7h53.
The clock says 2h51
